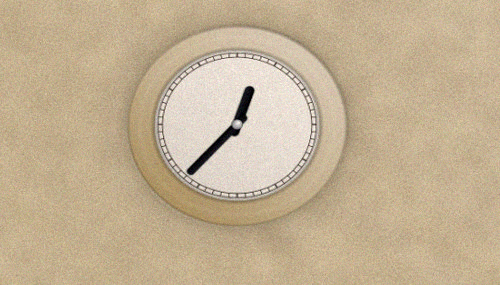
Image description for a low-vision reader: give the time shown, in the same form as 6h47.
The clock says 12h37
